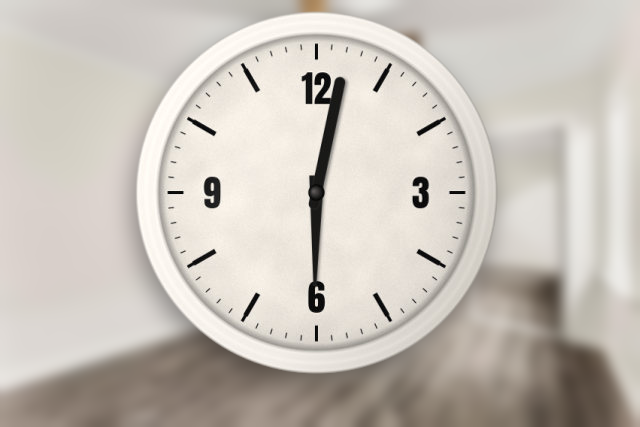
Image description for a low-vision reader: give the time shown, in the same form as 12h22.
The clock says 6h02
